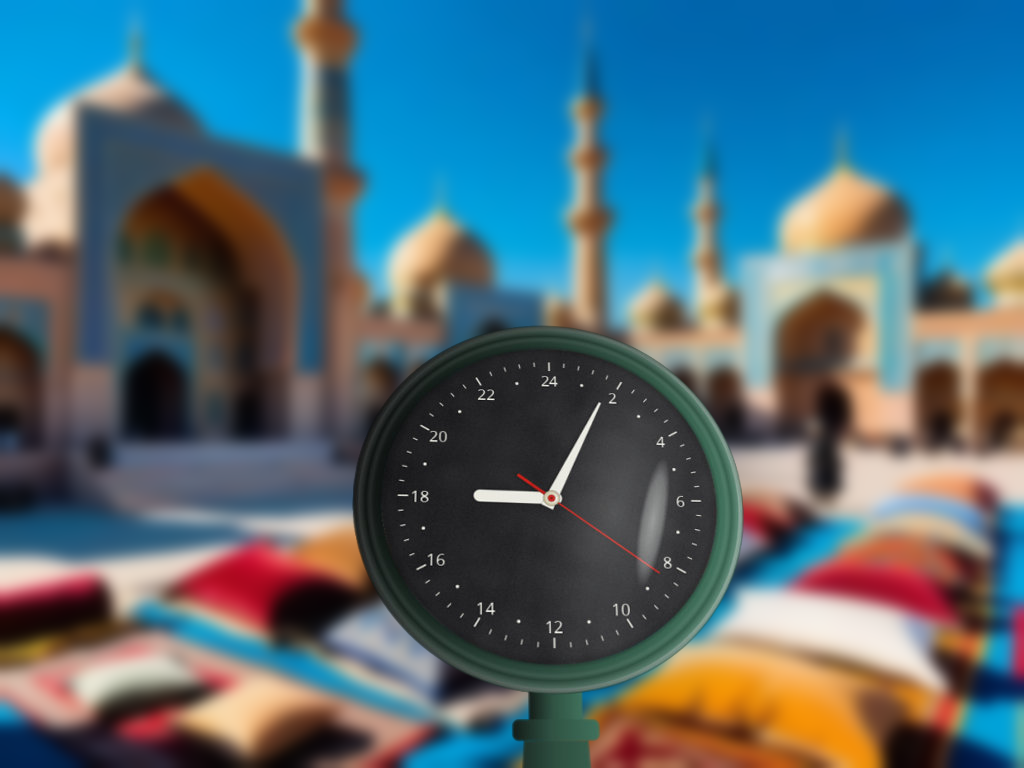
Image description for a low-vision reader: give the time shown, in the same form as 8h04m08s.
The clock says 18h04m21s
